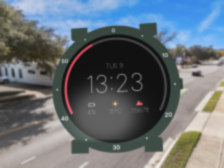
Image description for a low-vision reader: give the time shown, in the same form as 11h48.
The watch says 13h23
